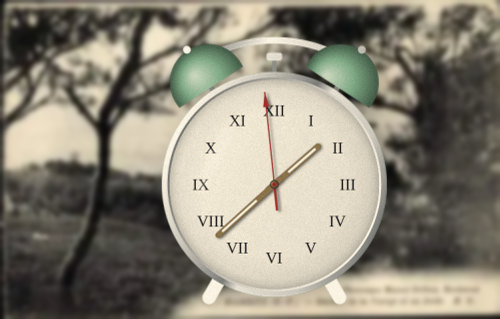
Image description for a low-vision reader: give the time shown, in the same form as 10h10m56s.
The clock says 1h37m59s
